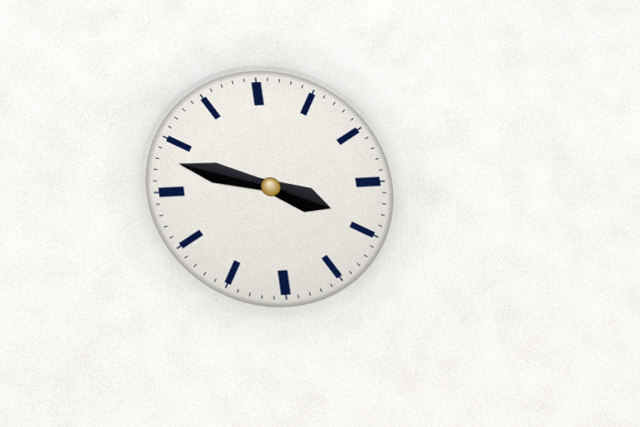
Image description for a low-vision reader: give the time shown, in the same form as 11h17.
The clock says 3h48
